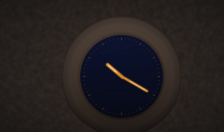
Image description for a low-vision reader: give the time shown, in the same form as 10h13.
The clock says 10h20
